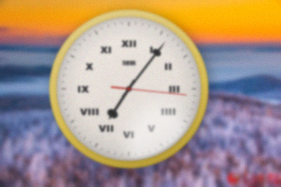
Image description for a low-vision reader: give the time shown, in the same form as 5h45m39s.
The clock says 7h06m16s
